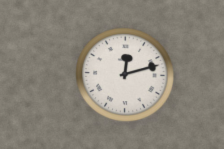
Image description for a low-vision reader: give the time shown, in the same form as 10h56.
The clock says 12h12
